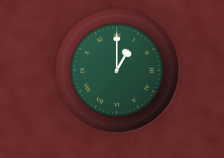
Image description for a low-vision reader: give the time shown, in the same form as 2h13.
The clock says 1h00
